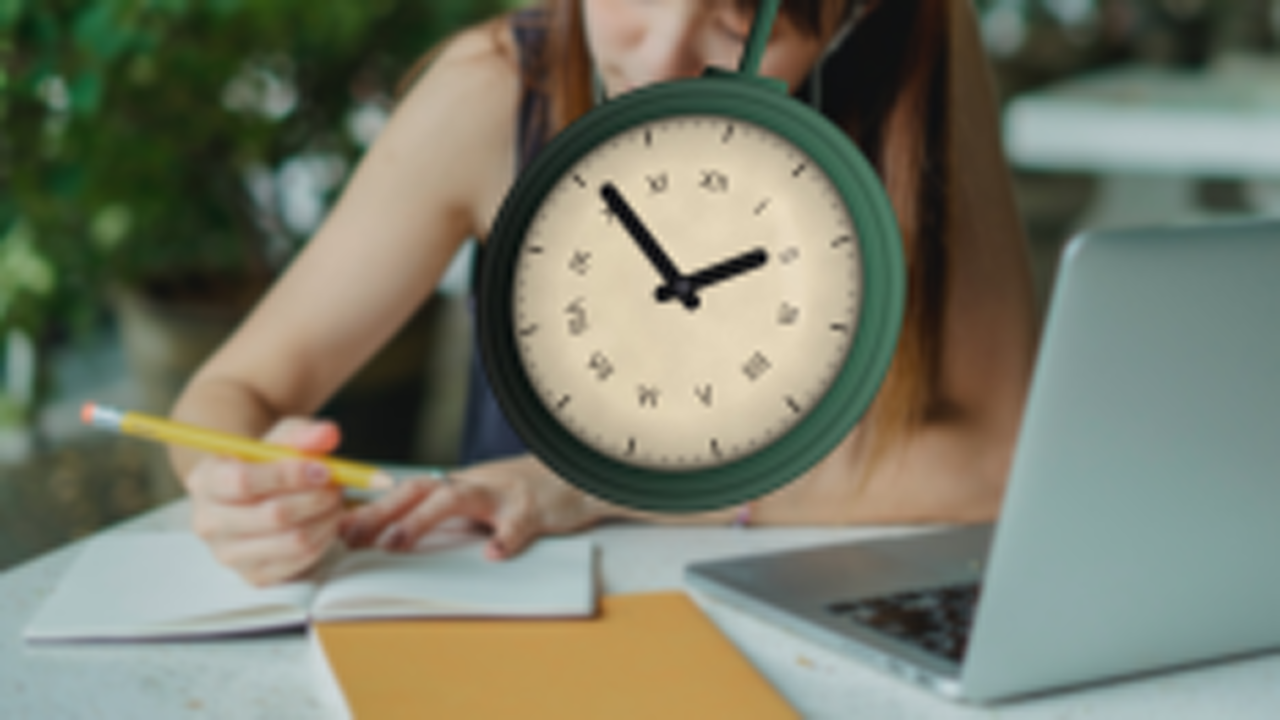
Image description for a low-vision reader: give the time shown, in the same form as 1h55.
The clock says 1h51
